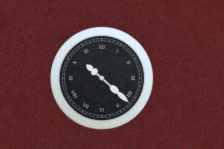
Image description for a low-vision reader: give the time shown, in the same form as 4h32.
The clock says 10h22
